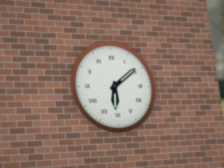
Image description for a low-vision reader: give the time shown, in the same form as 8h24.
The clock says 6h09
